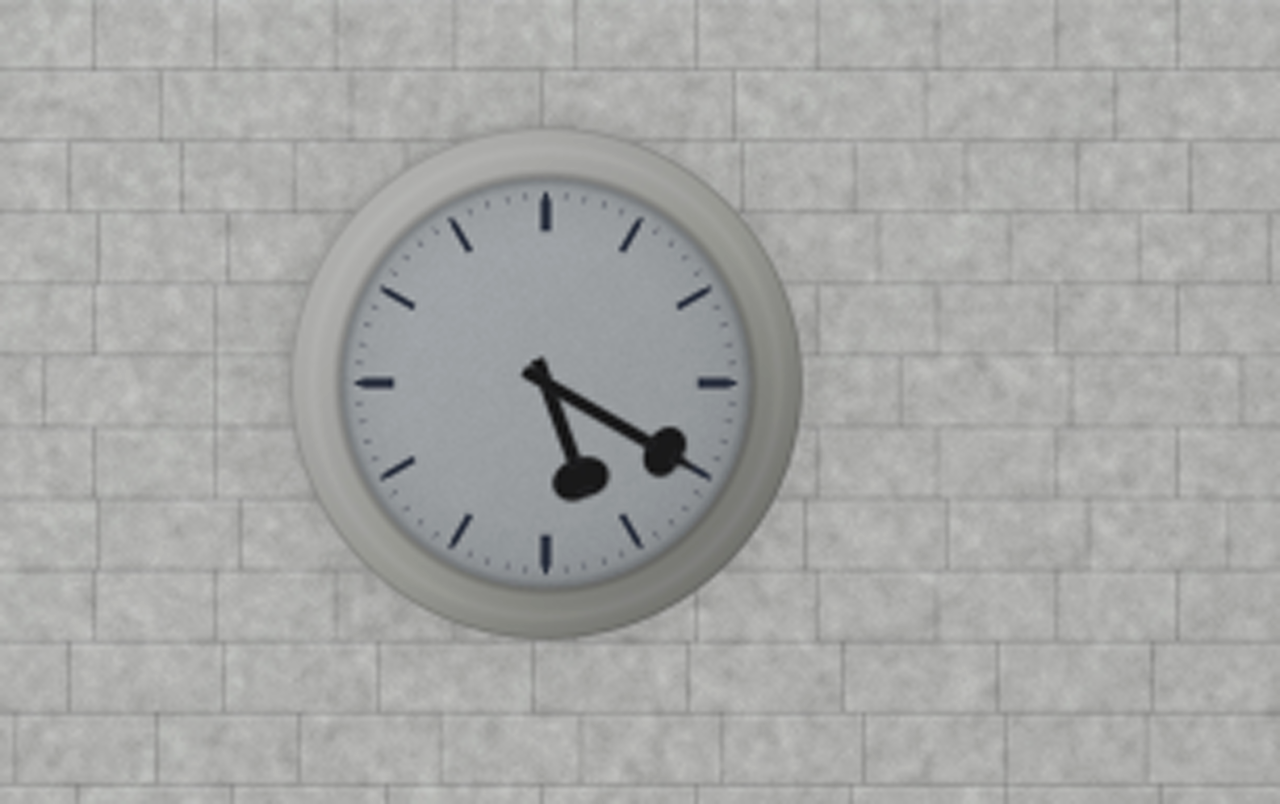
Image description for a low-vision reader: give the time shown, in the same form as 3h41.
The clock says 5h20
